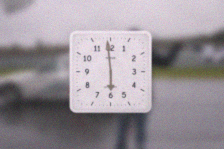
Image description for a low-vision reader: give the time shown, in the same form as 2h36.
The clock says 5h59
